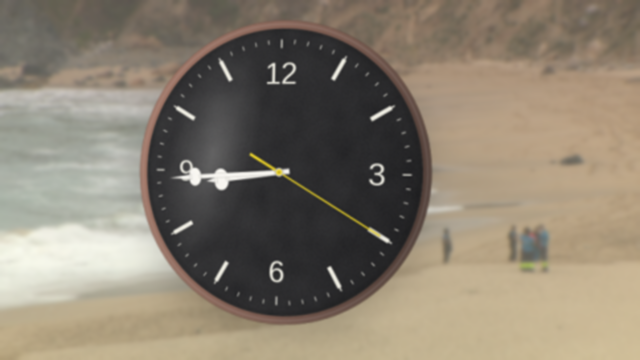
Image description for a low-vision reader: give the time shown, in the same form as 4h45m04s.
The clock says 8h44m20s
